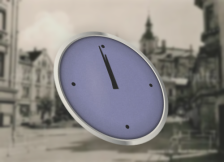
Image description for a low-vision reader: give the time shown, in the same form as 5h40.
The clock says 11h59
